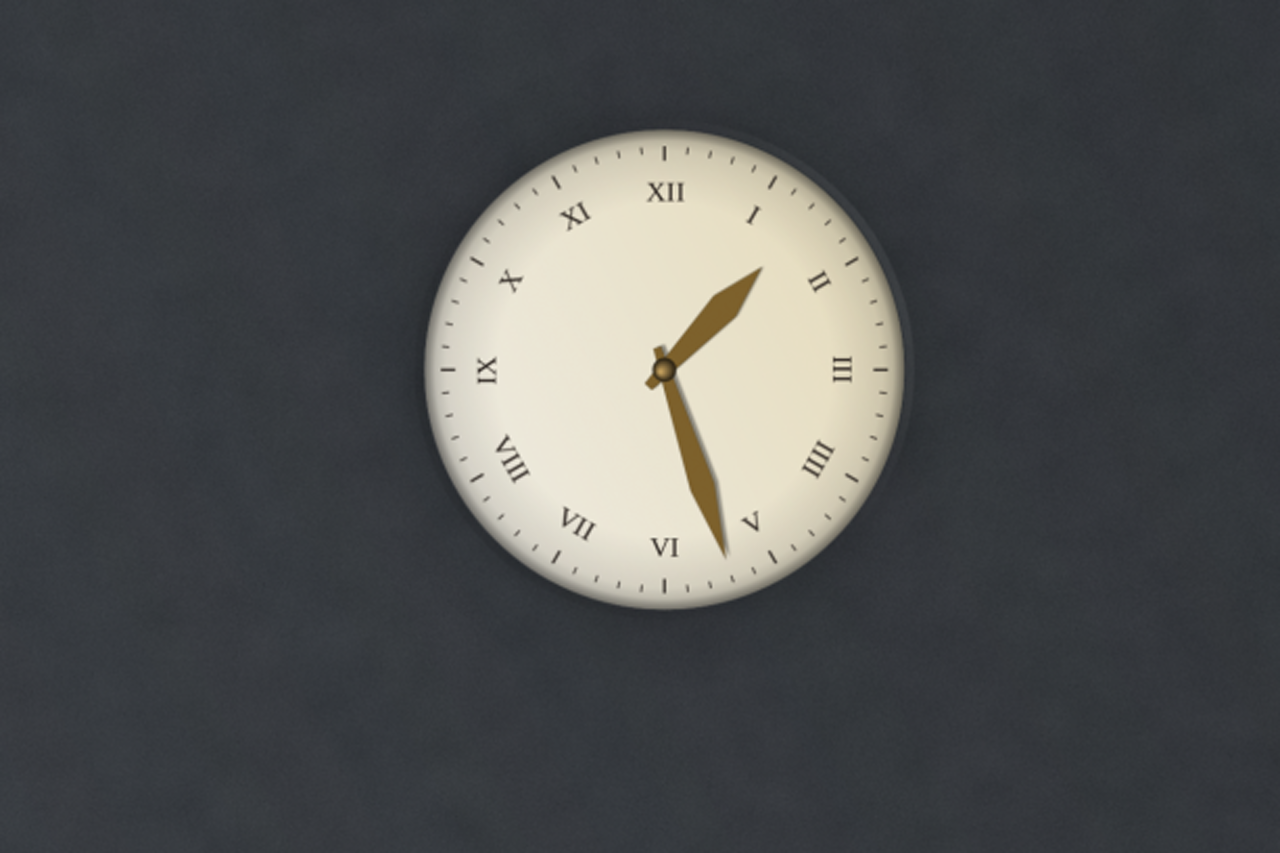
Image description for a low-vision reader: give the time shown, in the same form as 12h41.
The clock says 1h27
